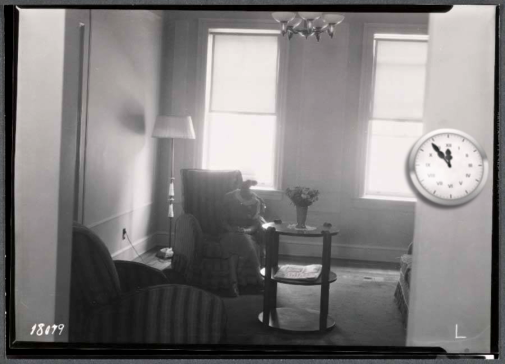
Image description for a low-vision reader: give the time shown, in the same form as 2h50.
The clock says 11h54
